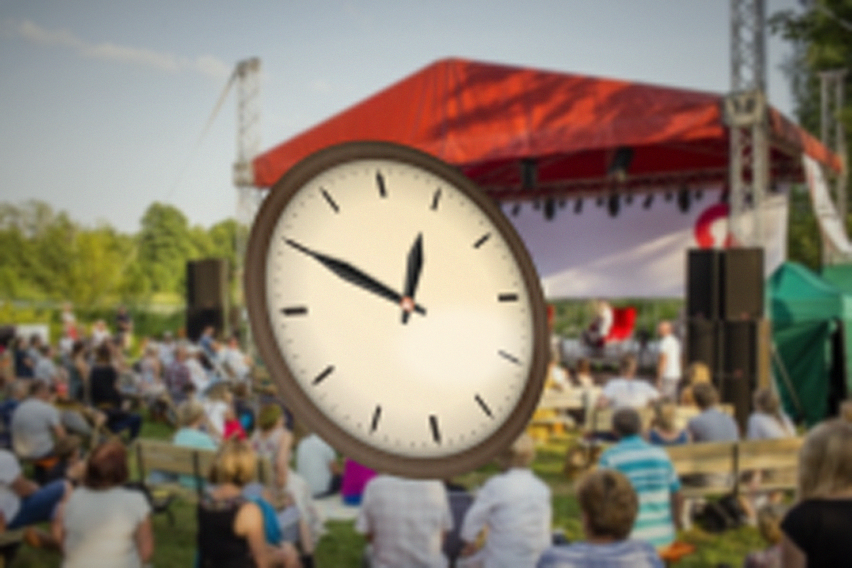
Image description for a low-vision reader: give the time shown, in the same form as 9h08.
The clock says 12h50
